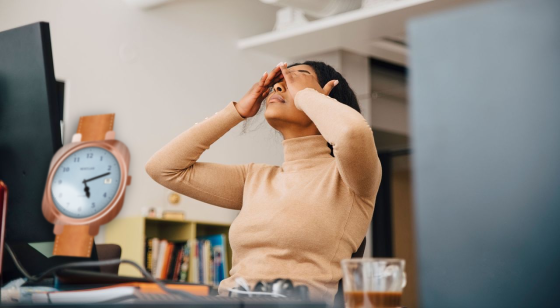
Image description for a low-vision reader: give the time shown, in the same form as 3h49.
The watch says 5h12
